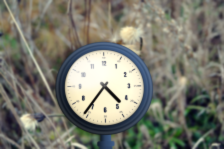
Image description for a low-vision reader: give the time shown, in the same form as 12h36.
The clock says 4h36
